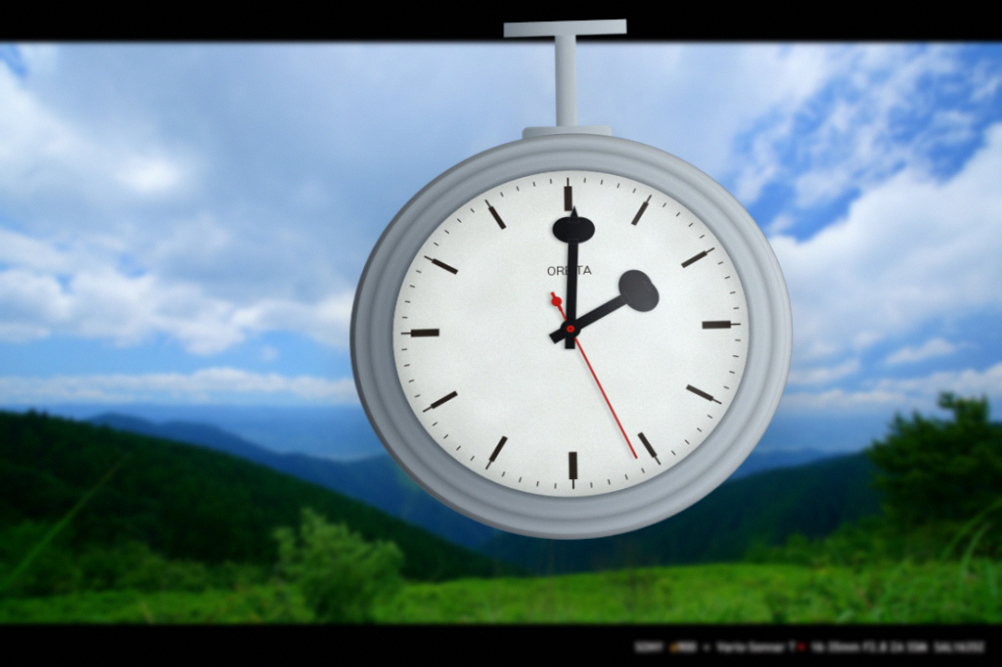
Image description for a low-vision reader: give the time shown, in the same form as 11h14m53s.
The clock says 2h00m26s
